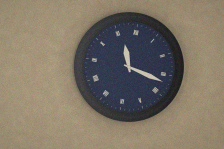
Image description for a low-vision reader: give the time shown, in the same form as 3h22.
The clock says 11h17
